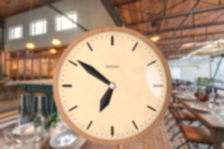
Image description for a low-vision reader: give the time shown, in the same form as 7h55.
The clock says 6h51
